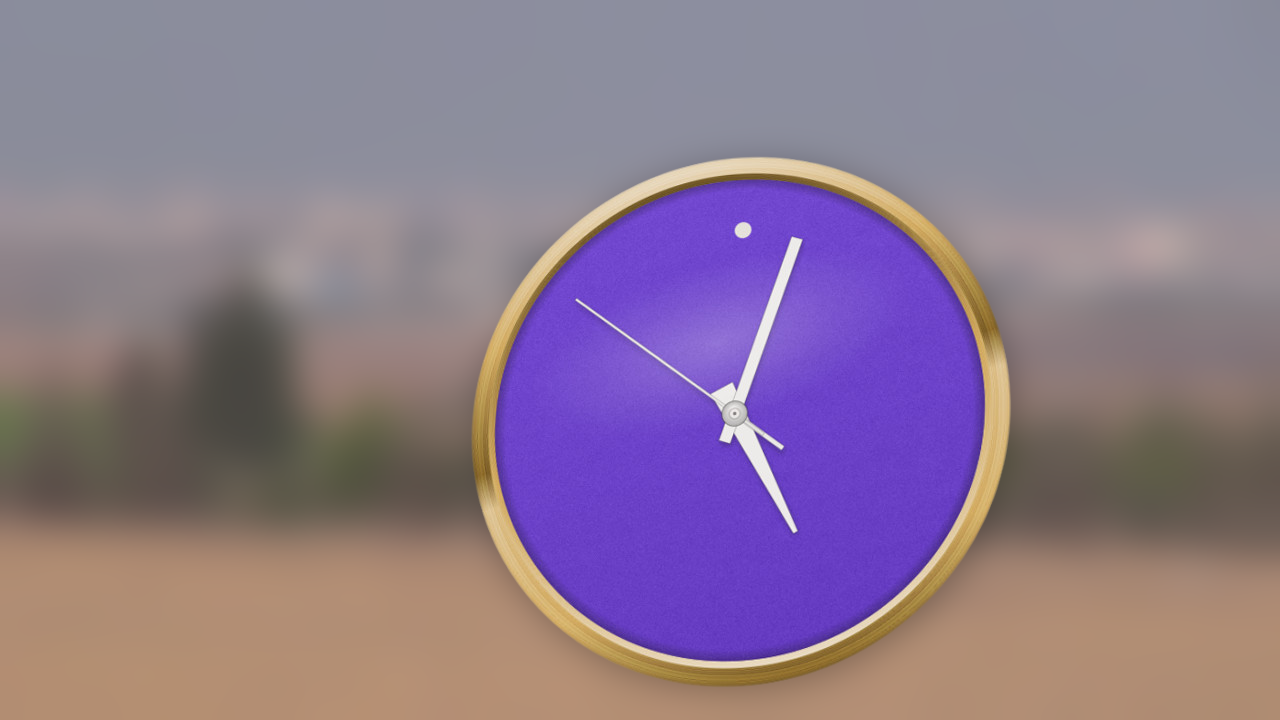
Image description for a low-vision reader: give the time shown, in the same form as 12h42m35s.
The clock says 5h02m51s
